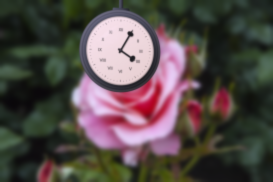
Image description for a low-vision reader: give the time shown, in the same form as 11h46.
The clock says 4h05
